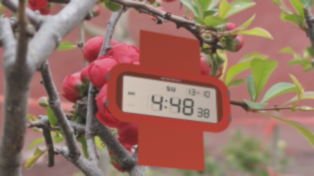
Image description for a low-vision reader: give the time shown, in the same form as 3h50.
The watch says 4h48
